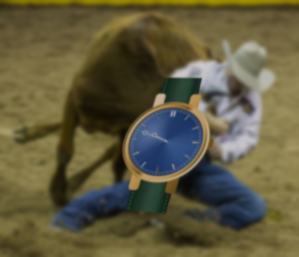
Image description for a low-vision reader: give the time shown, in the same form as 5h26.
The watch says 9h48
